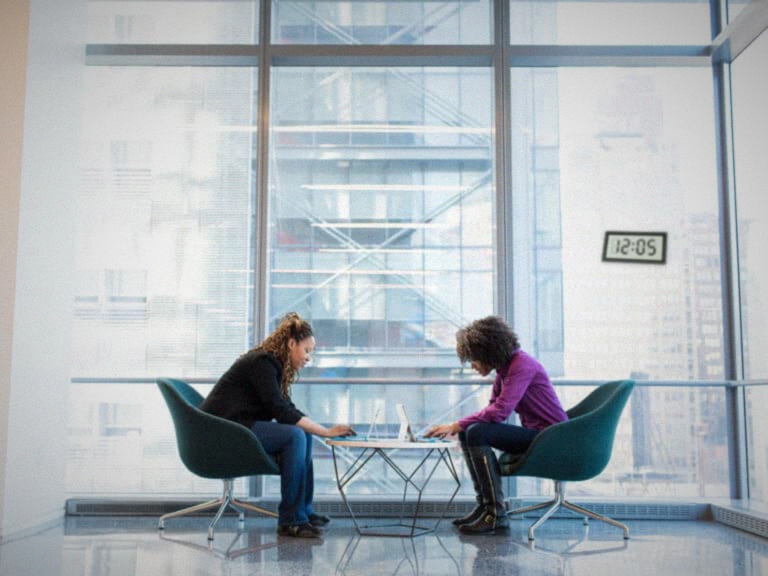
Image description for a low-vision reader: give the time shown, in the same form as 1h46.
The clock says 12h05
